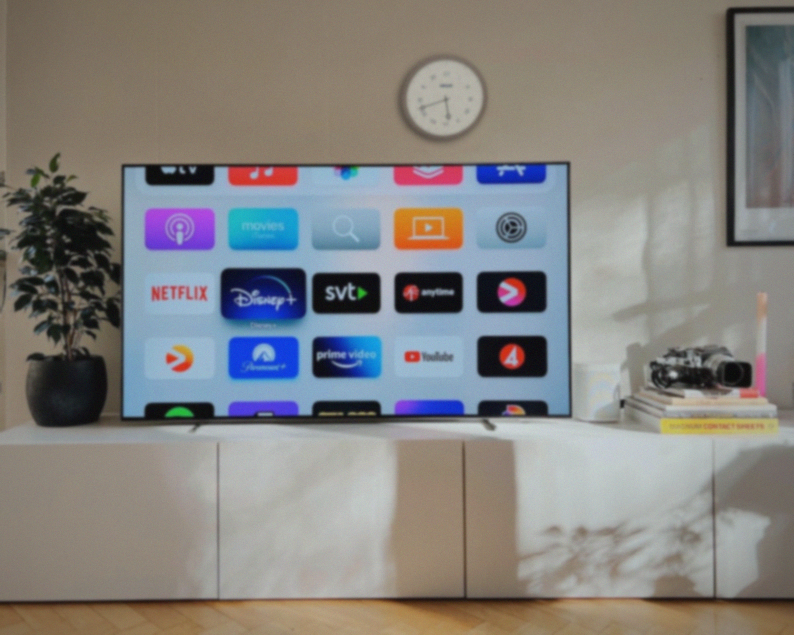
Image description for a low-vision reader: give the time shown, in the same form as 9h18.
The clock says 5h42
